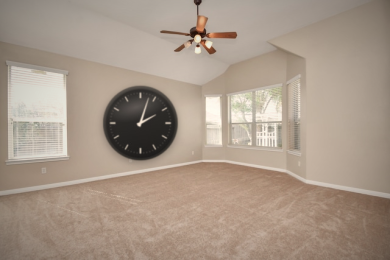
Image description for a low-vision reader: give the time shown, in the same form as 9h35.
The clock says 2h03
